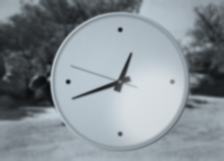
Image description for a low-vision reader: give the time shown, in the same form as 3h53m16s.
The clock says 12h41m48s
